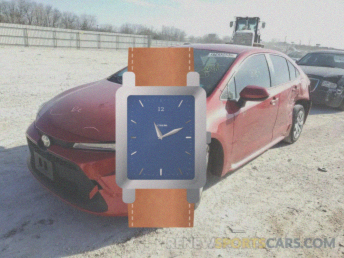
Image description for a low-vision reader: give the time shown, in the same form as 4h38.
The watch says 11h11
